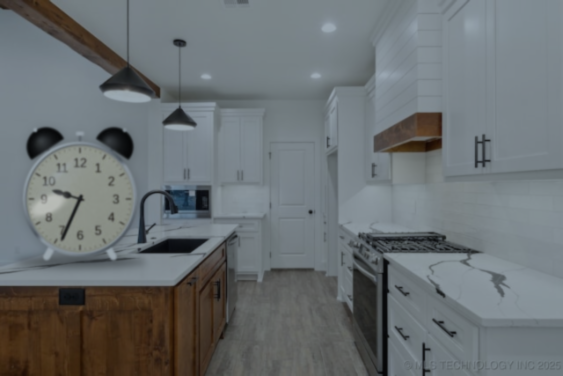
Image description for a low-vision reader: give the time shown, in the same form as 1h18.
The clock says 9h34
